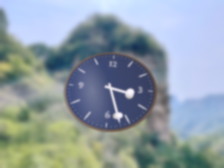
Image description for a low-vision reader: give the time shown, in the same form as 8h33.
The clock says 3h27
